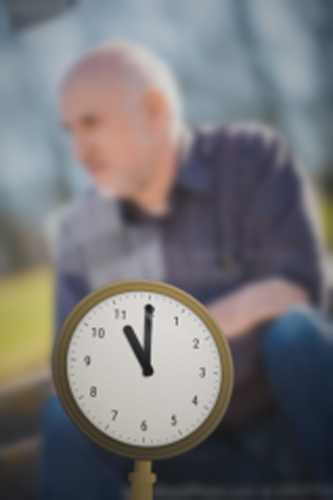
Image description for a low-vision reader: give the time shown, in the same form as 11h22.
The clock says 11h00
